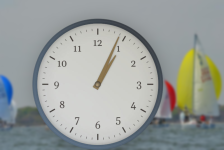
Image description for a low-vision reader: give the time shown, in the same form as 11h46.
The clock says 1h04
